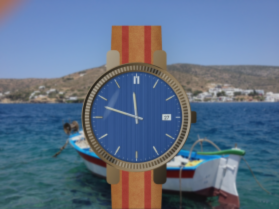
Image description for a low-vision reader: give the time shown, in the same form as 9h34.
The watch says 11h48
